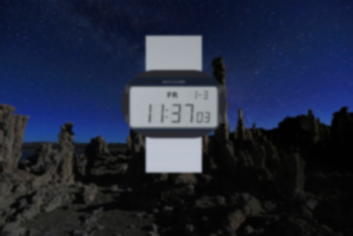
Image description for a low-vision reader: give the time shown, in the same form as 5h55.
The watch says 11h37
